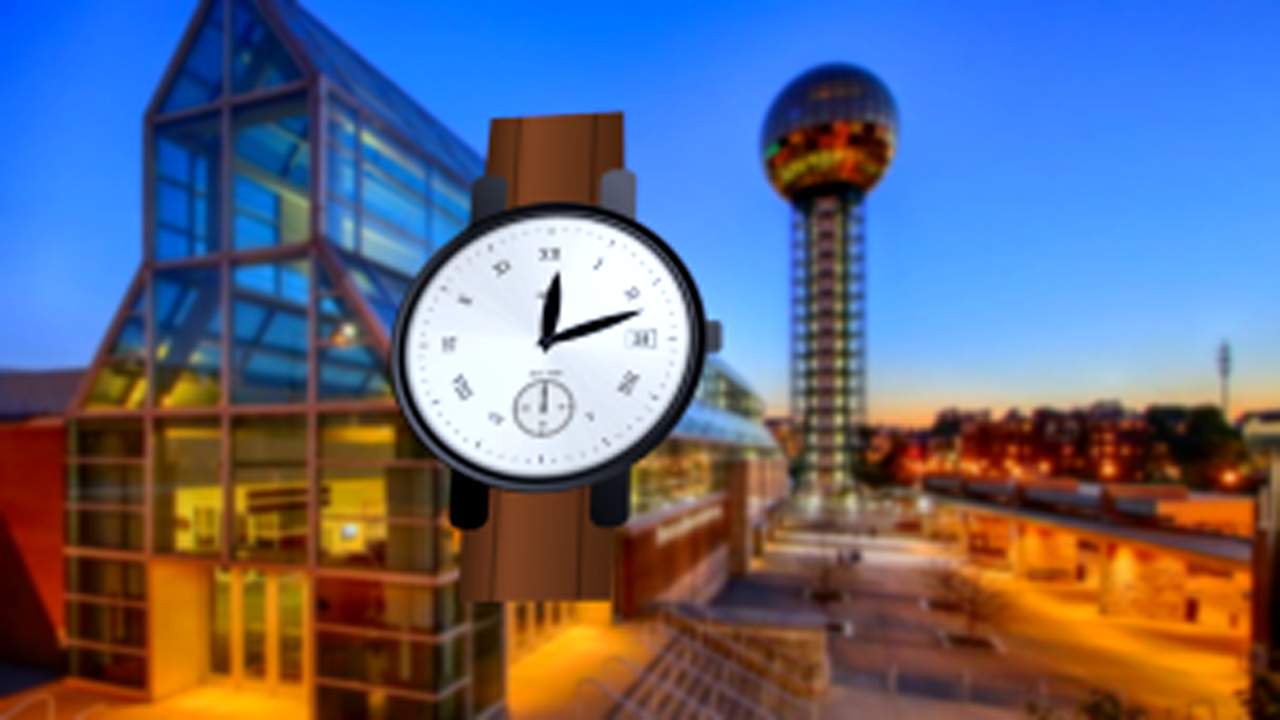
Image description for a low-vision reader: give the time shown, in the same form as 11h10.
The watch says 12h12
